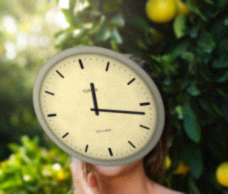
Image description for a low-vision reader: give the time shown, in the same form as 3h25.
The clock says 12h17
